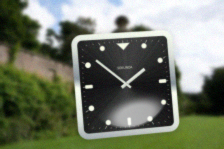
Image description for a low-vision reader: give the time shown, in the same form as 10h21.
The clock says 1h52
